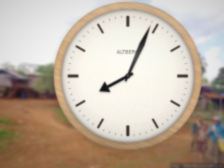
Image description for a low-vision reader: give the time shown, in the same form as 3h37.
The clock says 8h04
